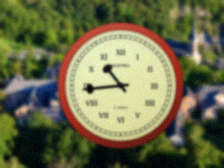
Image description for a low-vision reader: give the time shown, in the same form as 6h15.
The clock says 10h44
